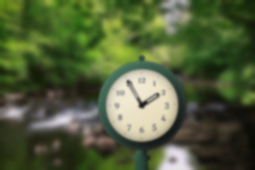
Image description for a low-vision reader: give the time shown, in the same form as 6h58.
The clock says 1h55
